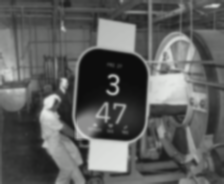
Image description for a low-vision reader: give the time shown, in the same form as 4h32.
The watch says 3h47
